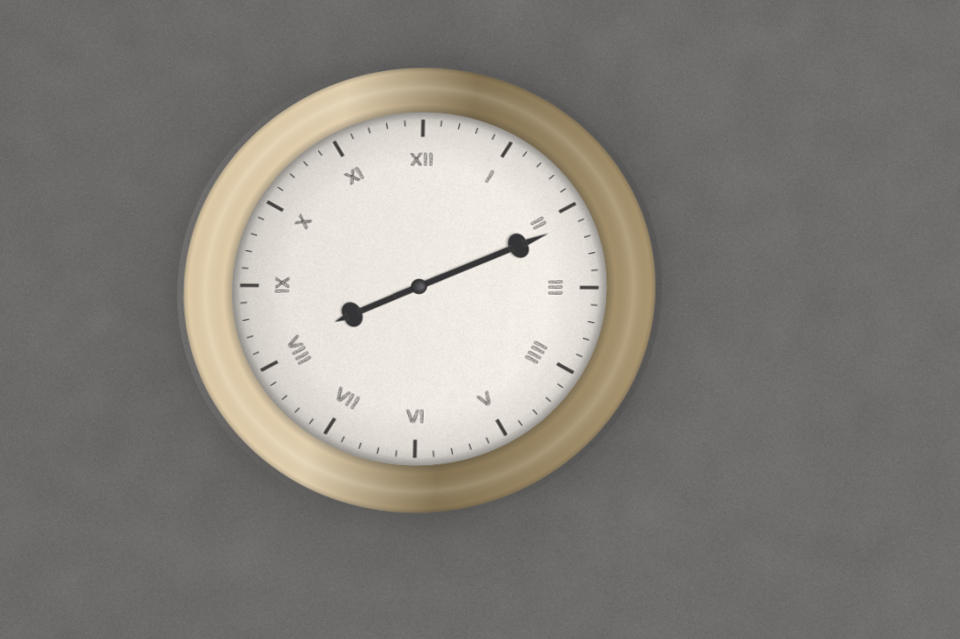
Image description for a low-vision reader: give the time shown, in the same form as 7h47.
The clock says 8h11
